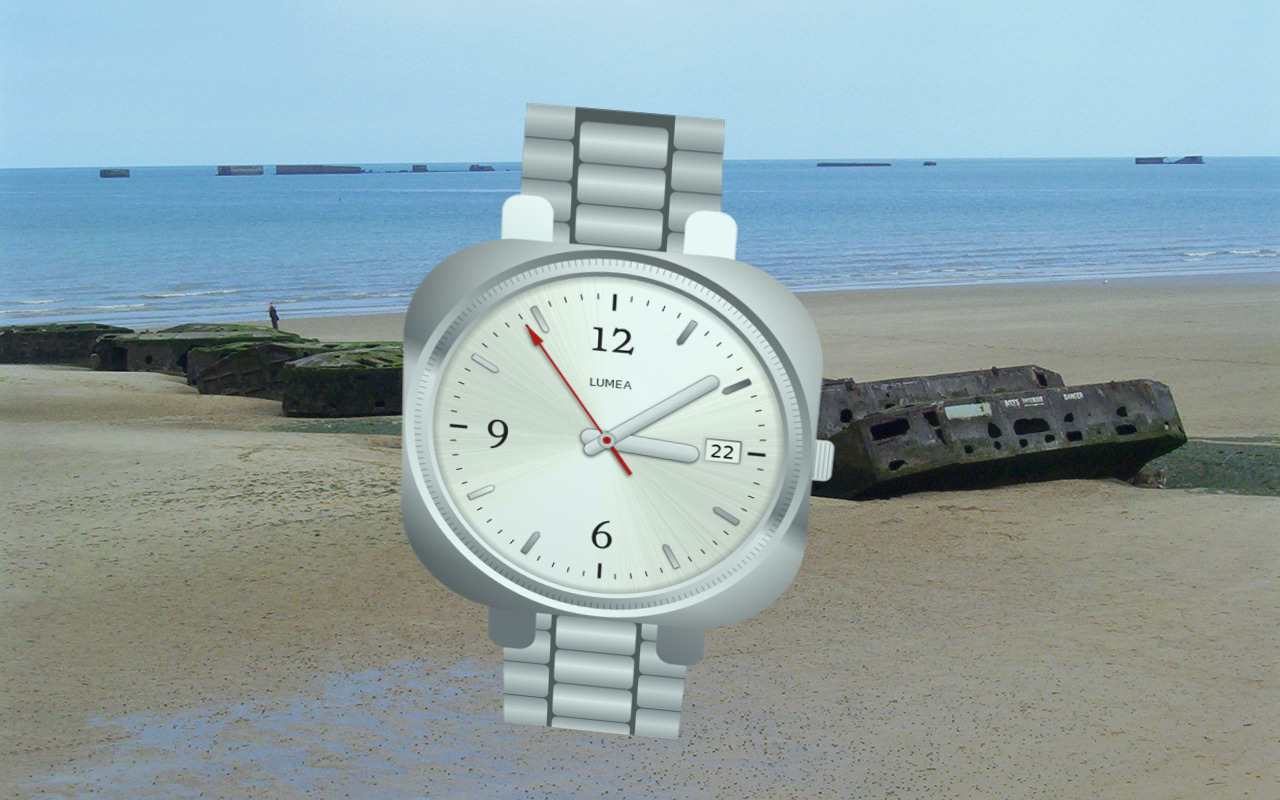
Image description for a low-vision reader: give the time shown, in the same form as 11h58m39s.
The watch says 3h08m54s
